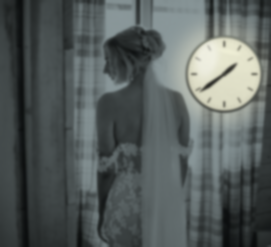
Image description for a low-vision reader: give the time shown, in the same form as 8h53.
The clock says 1h39
